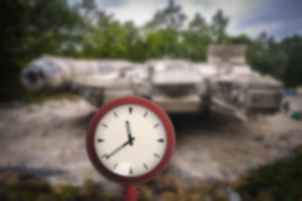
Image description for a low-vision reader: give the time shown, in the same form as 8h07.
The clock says 11h39
